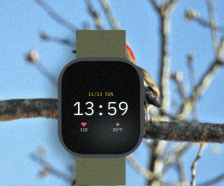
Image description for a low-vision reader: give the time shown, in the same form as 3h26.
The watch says 13h59
